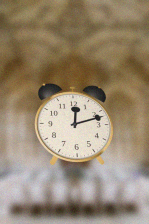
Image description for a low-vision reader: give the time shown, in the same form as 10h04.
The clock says 12h12
